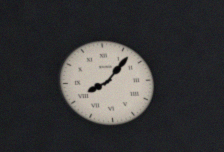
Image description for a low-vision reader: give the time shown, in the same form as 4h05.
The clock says 8h07
